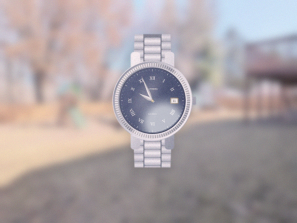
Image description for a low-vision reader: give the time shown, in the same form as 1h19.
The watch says 9h56
